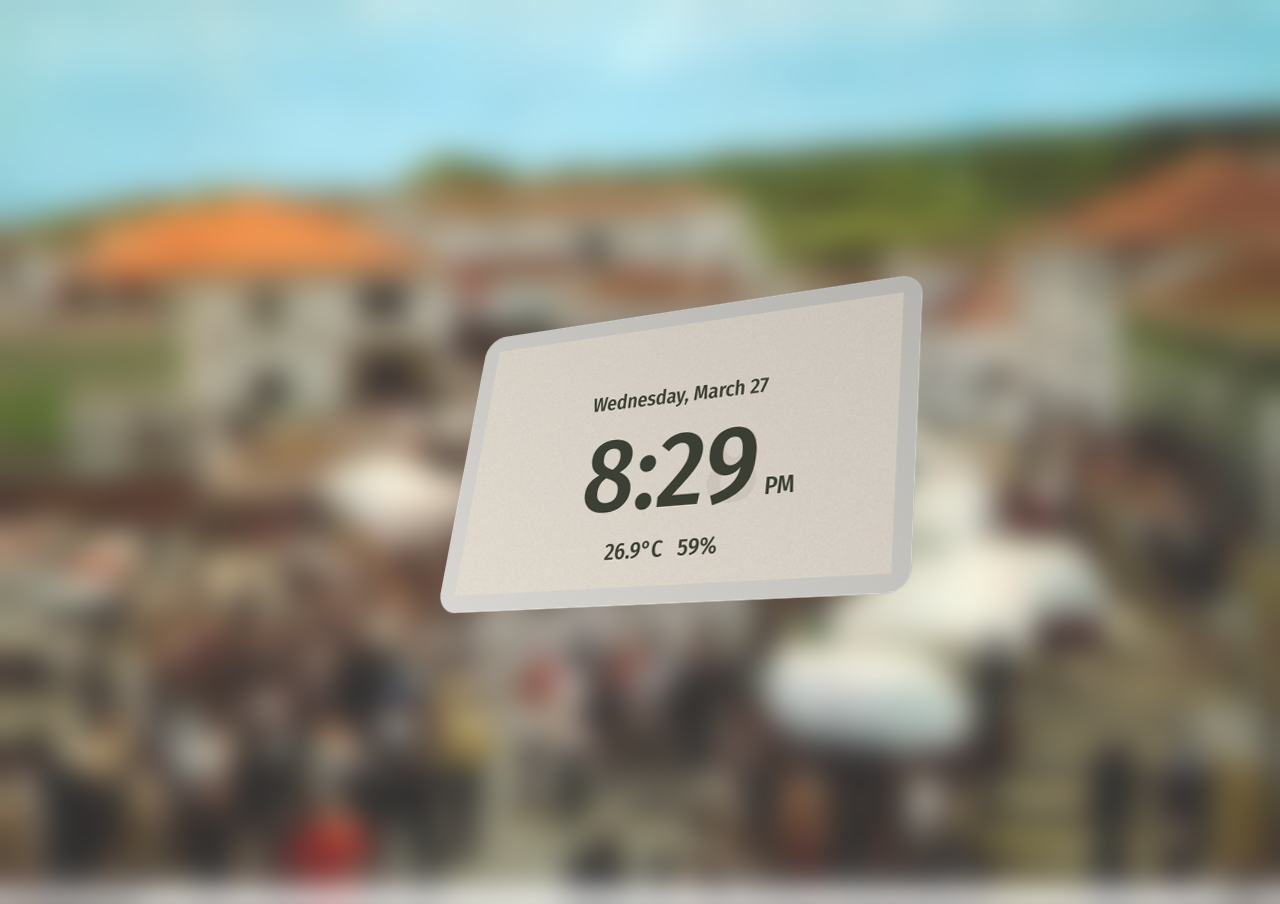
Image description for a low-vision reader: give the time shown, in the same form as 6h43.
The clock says 8h29
